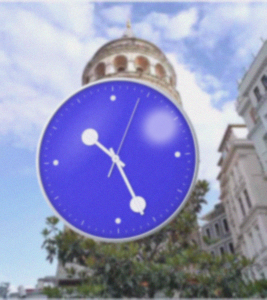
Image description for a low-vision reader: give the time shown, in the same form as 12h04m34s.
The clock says 10h26m04s
